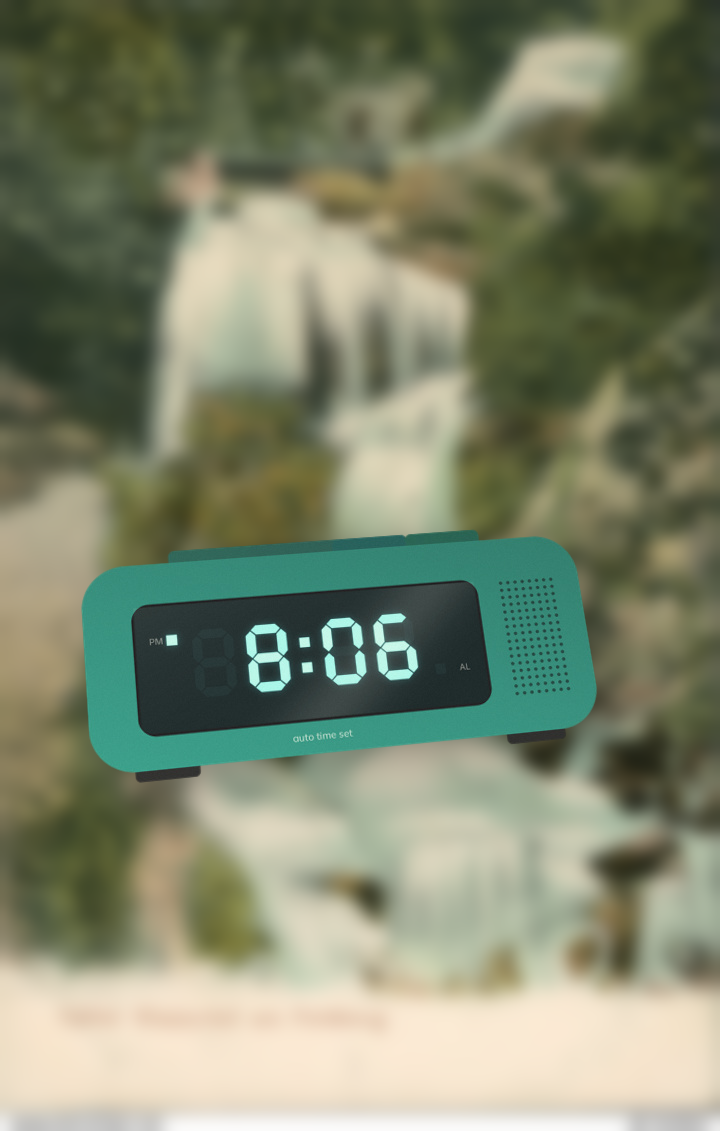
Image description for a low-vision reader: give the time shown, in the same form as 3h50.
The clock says 8h06
